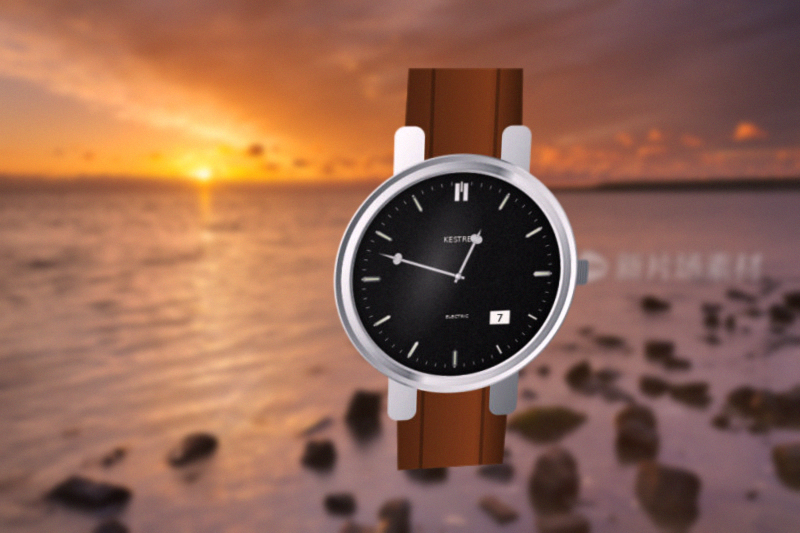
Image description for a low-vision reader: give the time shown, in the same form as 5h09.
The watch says 12h48
